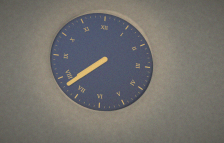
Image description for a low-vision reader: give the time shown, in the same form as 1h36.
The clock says 7h38
